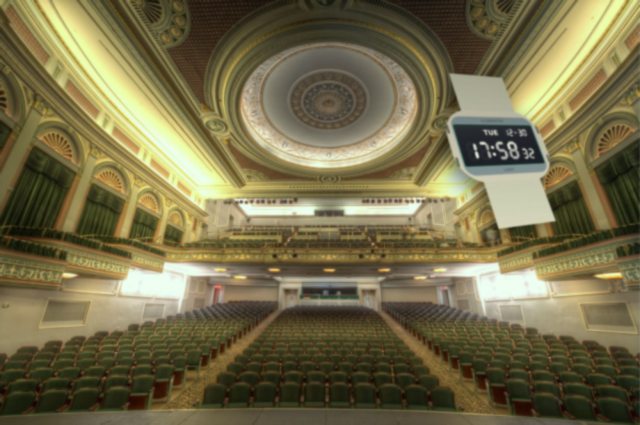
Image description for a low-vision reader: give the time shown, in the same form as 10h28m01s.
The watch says 17h58m32s
